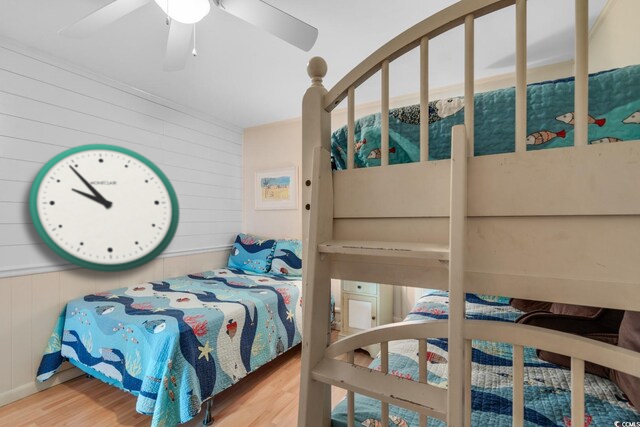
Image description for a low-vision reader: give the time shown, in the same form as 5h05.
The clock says 9h54
